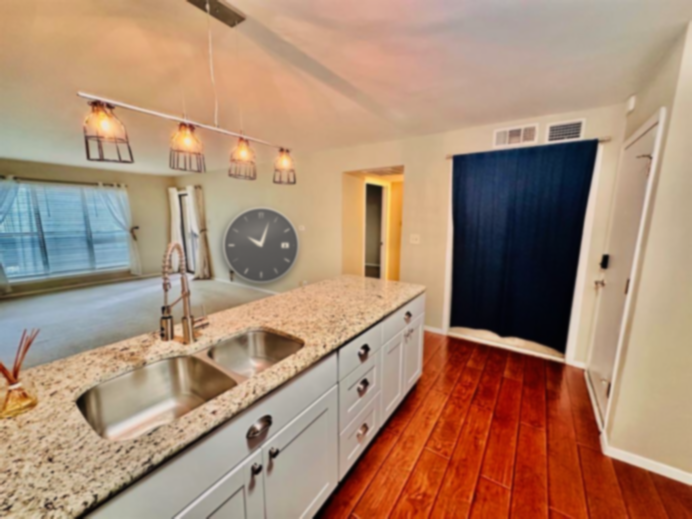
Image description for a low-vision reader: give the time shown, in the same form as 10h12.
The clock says 10h03
